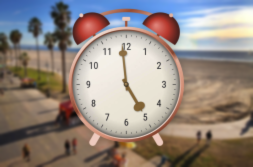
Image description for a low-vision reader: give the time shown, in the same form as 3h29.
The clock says 4h59
